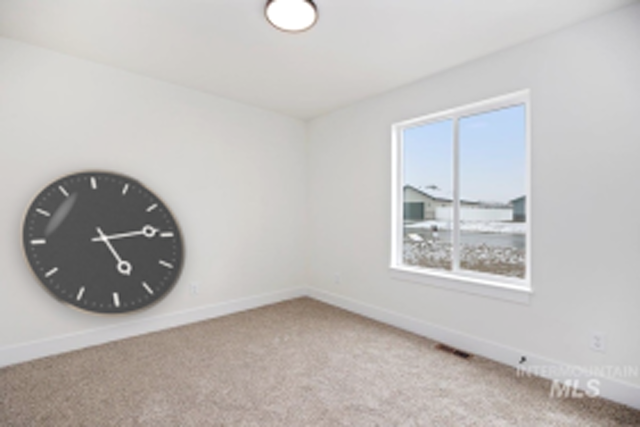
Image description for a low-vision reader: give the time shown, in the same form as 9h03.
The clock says 5h14
